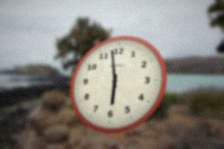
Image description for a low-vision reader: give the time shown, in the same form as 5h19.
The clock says 5h58
